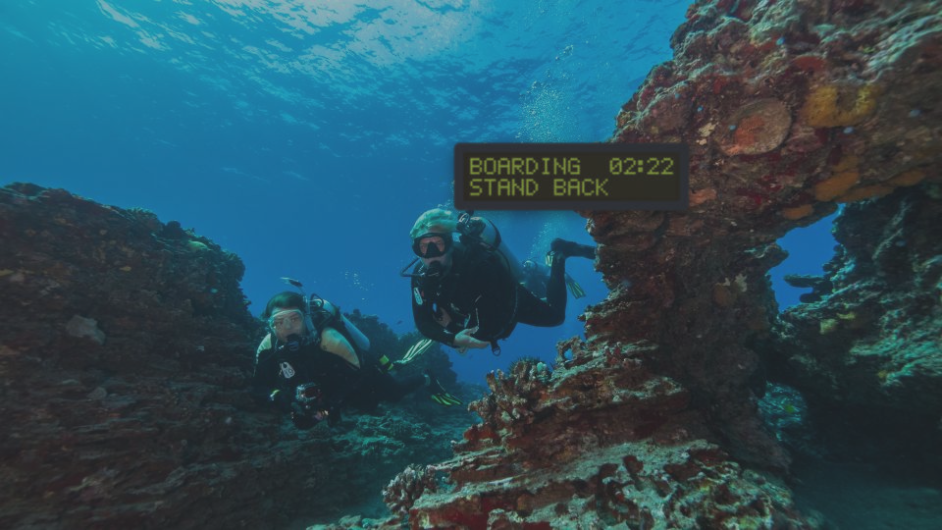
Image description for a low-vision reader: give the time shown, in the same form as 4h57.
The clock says 2h22
